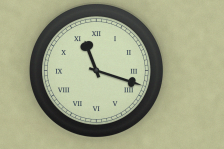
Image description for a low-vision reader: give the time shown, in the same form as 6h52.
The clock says 11h18
